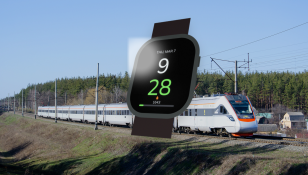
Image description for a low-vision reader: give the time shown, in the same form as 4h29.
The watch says 9h28
